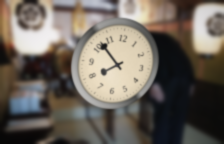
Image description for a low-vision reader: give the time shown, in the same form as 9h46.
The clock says 7h52
